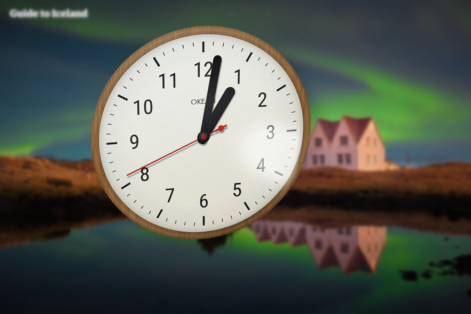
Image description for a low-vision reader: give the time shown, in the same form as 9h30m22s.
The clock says 1h01m41s
